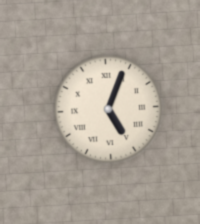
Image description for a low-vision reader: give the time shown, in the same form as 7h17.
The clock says 5h04
